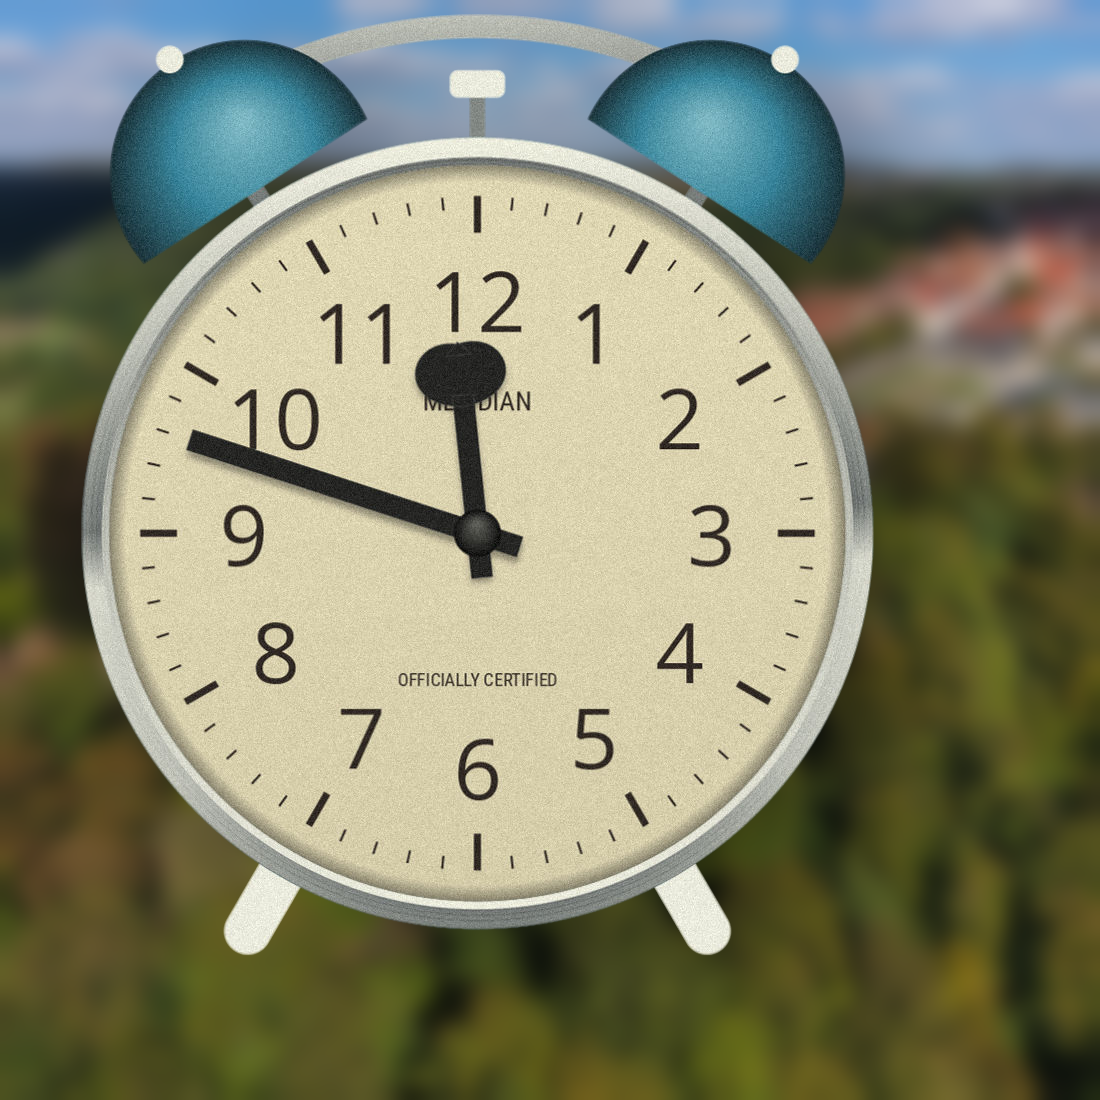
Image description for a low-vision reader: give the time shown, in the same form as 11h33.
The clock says 11h48
